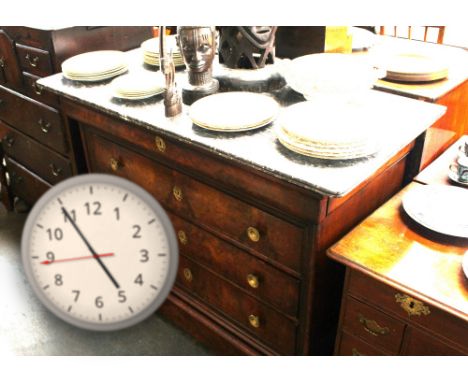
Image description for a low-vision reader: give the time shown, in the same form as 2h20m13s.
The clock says 4h54m44s
